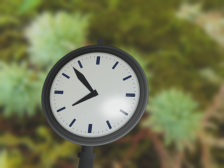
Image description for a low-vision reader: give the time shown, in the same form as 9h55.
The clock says 7h53
